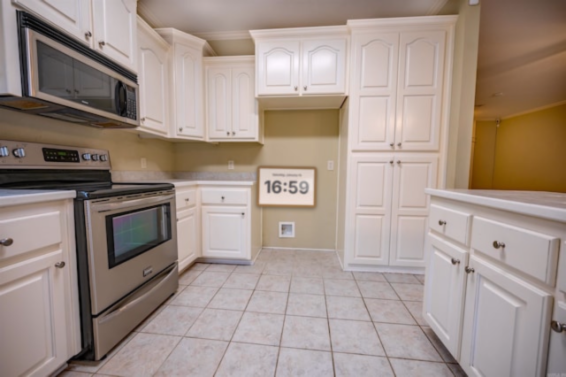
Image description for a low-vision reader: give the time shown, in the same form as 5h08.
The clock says 16h59
